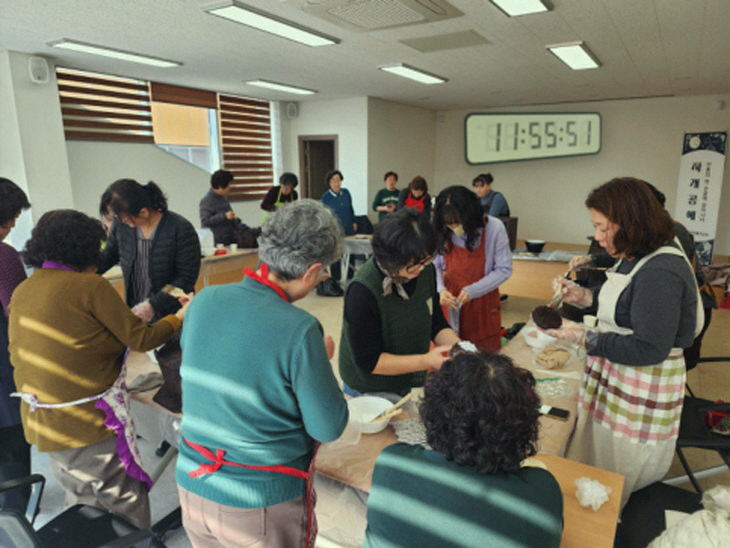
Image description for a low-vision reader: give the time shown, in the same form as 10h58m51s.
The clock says 11h55m51s
